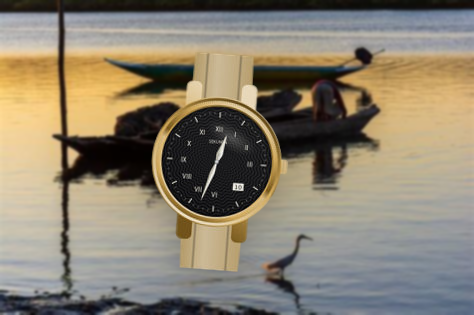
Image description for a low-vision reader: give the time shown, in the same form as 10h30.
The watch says 12h33
